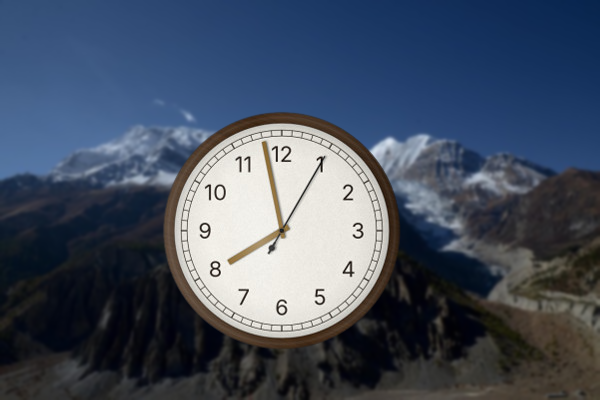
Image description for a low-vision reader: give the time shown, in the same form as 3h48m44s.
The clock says 7h58m05s
